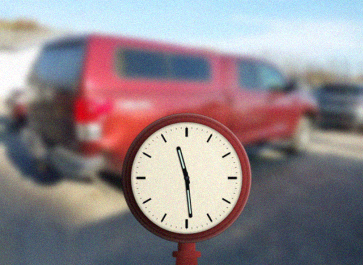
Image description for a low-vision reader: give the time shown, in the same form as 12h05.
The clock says 11h29
